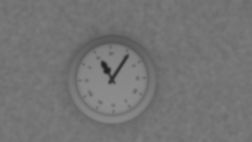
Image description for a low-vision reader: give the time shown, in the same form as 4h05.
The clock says 11h06
